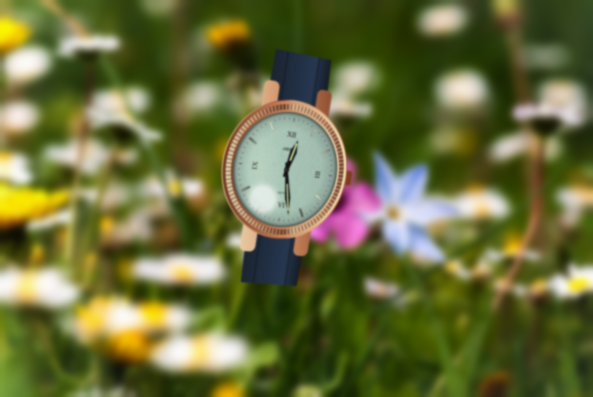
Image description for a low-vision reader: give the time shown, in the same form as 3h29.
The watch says 12h28
